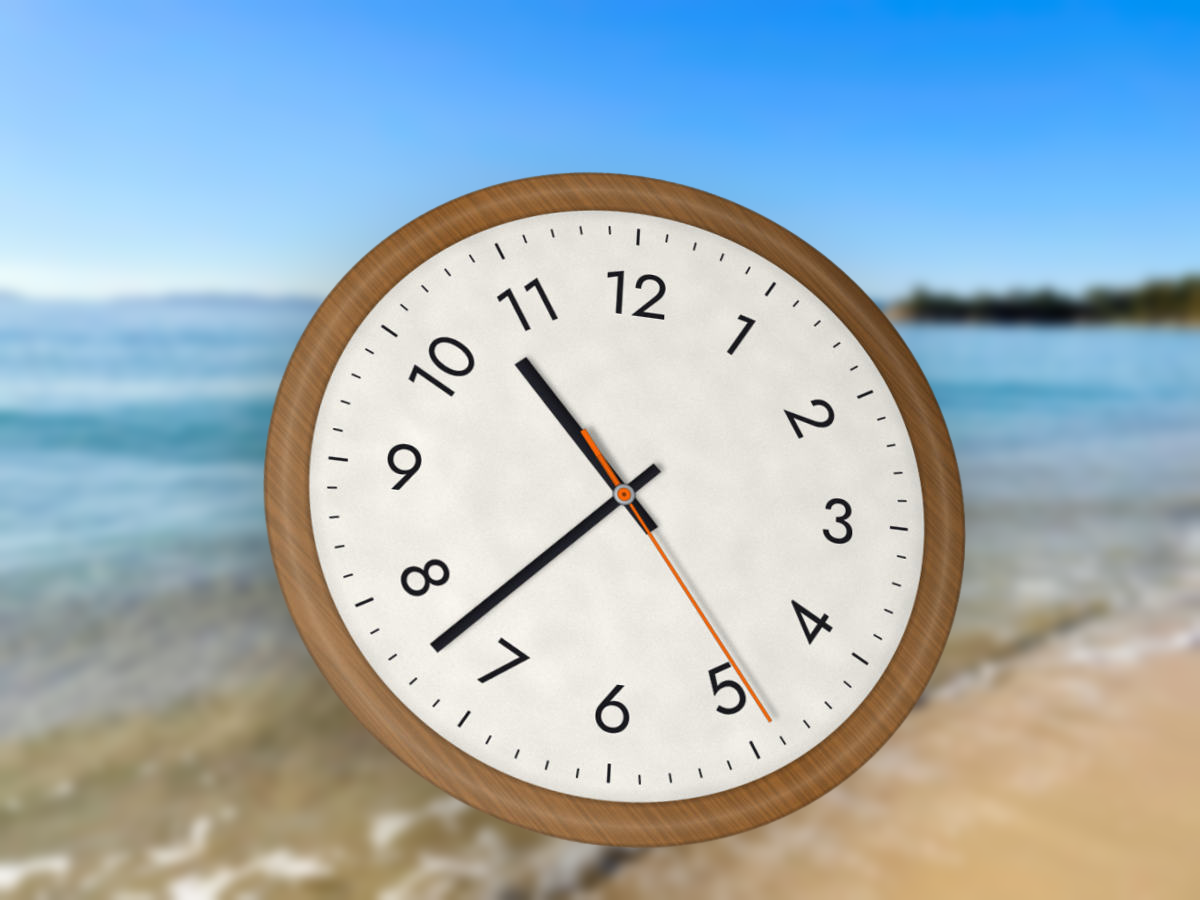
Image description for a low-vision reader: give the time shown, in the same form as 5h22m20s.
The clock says 10h37m24s
